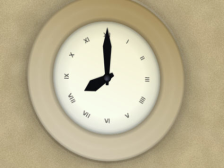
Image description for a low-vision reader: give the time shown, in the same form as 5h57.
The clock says 8h00
